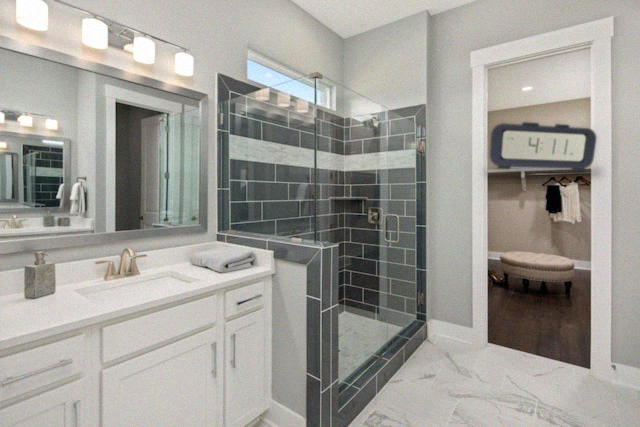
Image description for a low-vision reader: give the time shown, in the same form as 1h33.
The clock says 4h11
